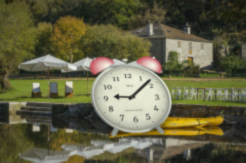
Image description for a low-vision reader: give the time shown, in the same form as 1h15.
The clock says 9h08
